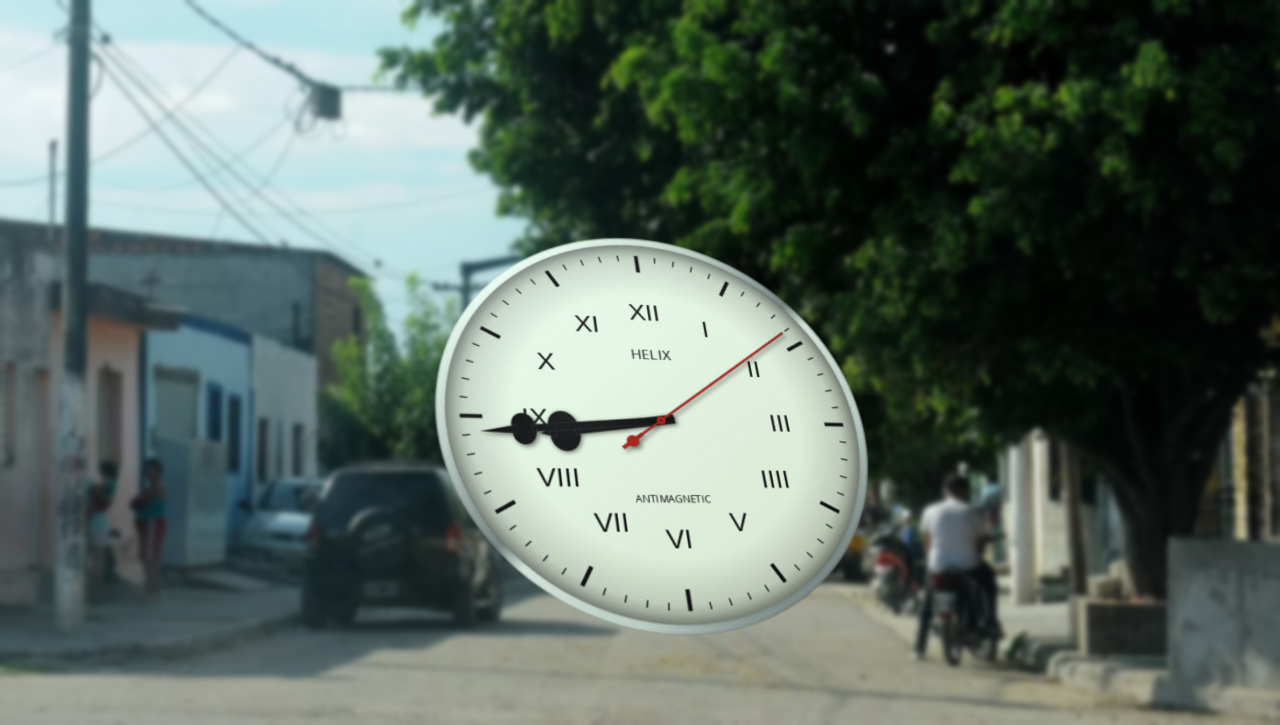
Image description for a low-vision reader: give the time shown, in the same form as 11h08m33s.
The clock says 8h44m09s
